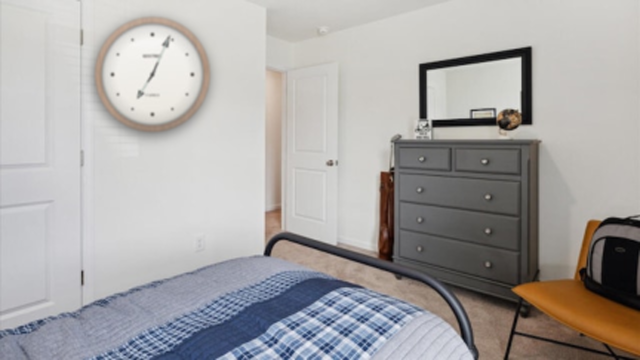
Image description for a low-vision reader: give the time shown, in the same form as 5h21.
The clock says 7h04
